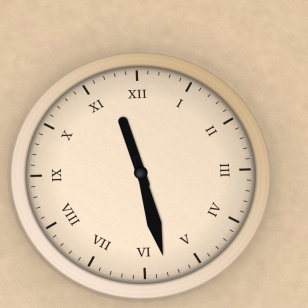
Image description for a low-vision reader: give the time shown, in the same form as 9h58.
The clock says 11h28
